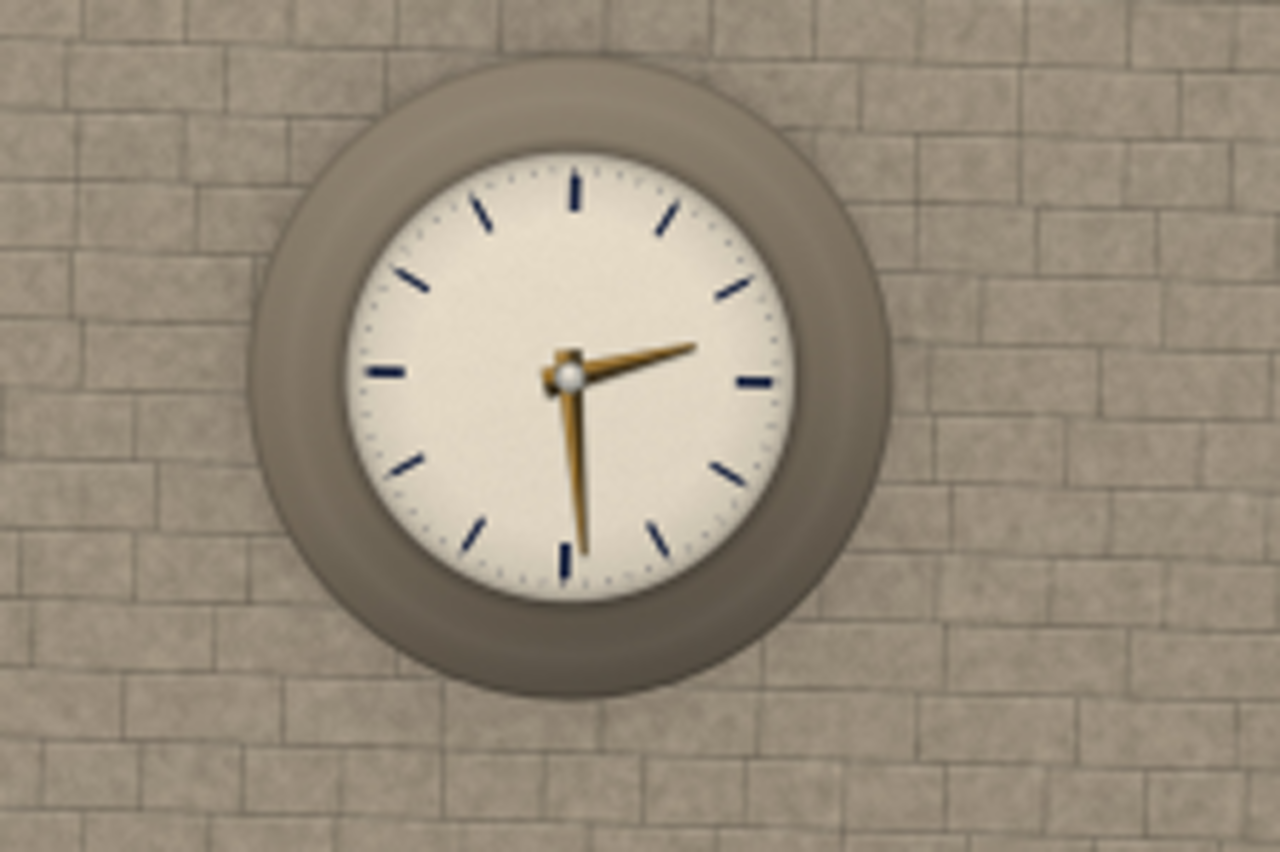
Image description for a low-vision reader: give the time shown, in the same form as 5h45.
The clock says 2h29
